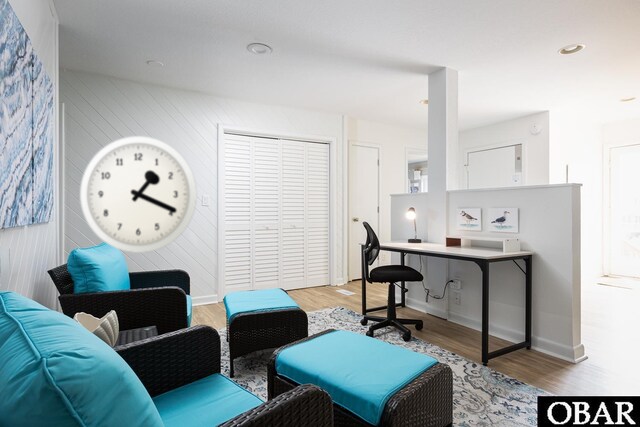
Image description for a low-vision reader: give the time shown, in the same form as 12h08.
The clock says 1h19
